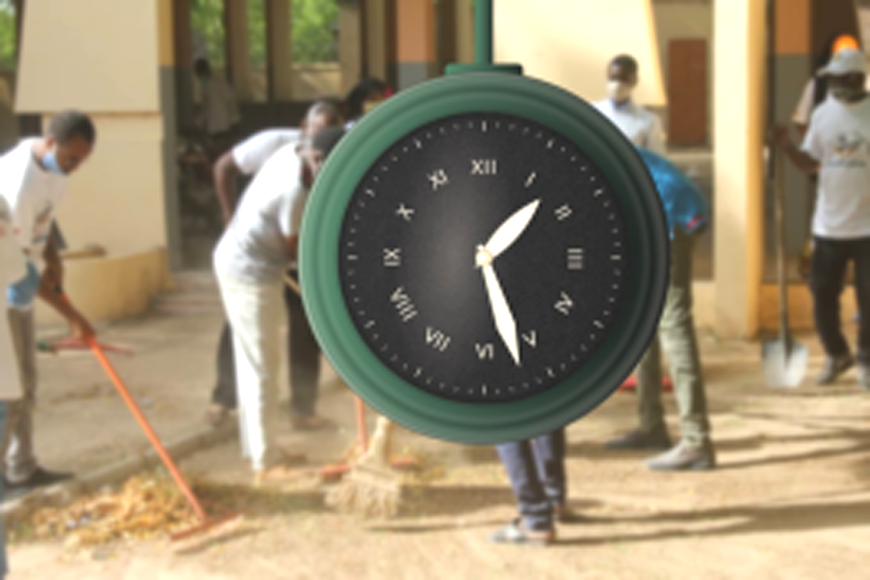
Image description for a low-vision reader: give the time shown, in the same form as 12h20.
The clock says 1h27
